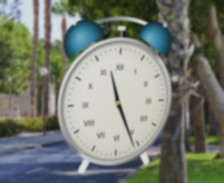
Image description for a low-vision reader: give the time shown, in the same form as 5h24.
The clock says 11h26
